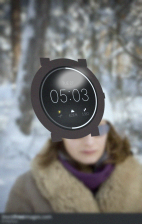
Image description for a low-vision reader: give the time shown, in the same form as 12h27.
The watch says 5h03
